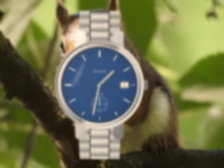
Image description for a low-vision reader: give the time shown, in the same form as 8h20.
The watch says 1h32
